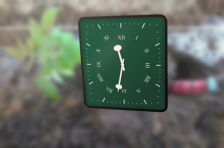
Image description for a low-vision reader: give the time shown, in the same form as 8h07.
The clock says 11h32
